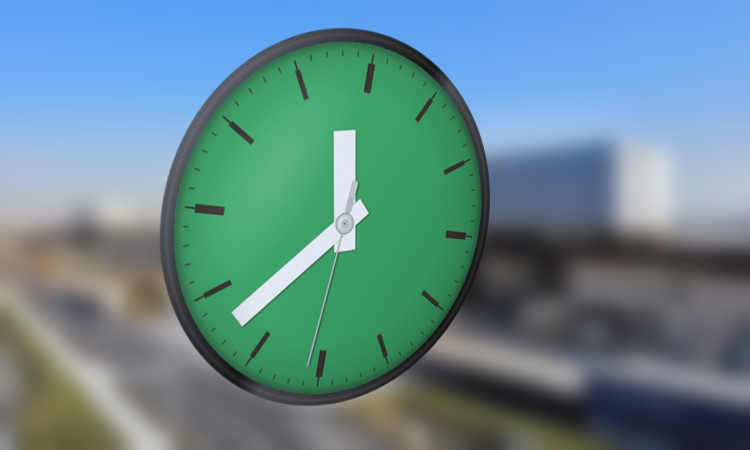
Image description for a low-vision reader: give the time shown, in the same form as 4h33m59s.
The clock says 11h37m31s
